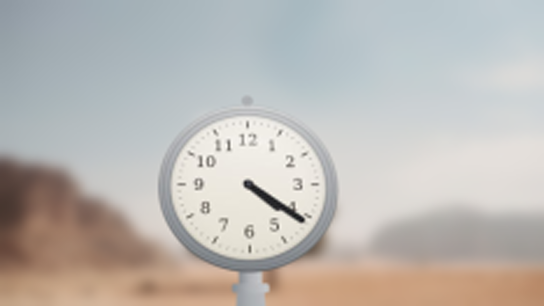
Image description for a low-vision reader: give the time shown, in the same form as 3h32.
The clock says 4h21
